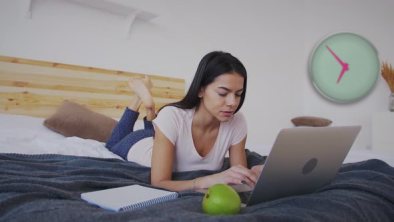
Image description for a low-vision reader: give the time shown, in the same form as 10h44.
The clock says 6h53
